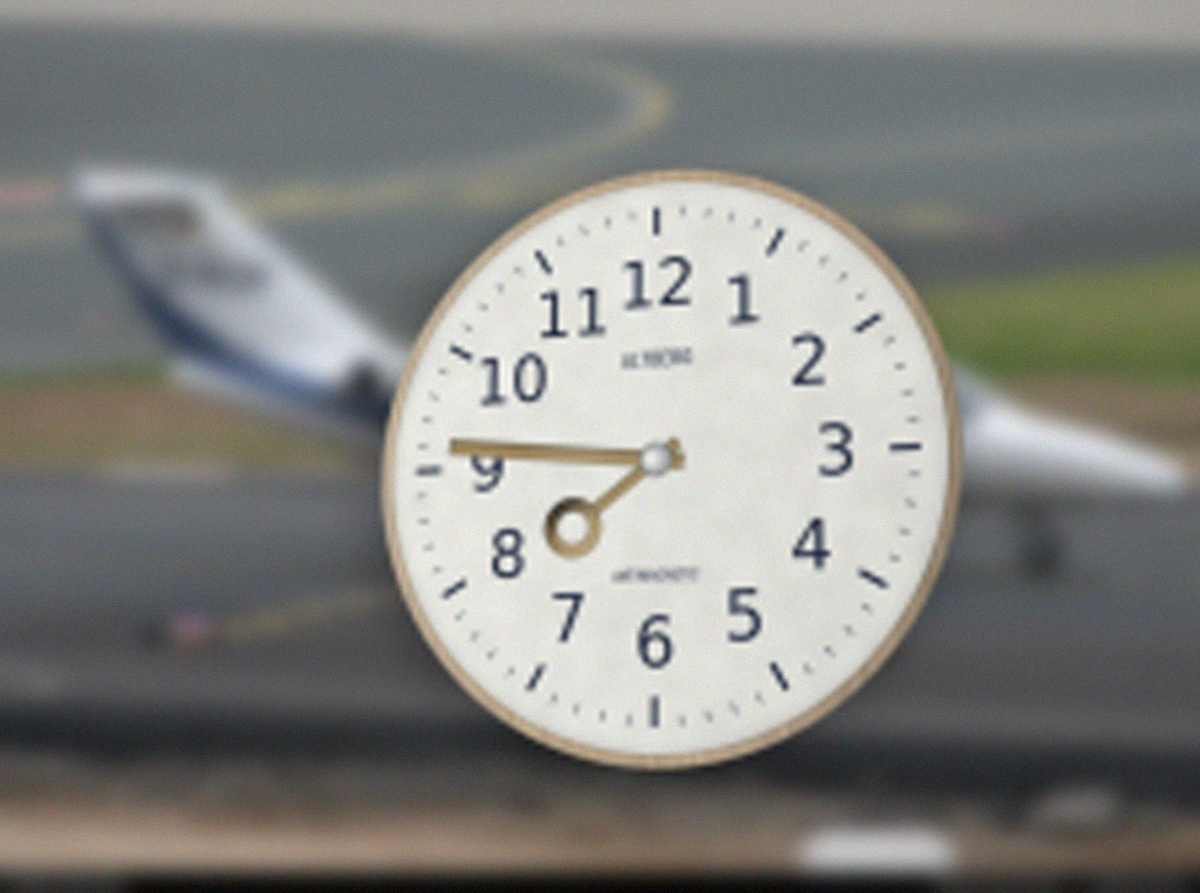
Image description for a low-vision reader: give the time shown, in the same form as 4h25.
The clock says 7h46
